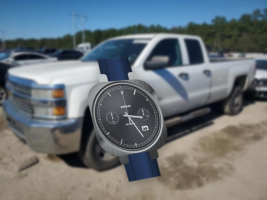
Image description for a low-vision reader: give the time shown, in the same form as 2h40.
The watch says 3h26
